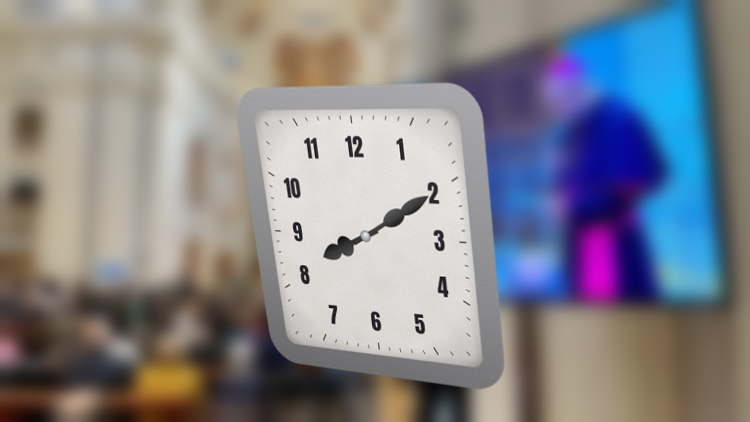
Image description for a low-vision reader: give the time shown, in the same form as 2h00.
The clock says 8h10
